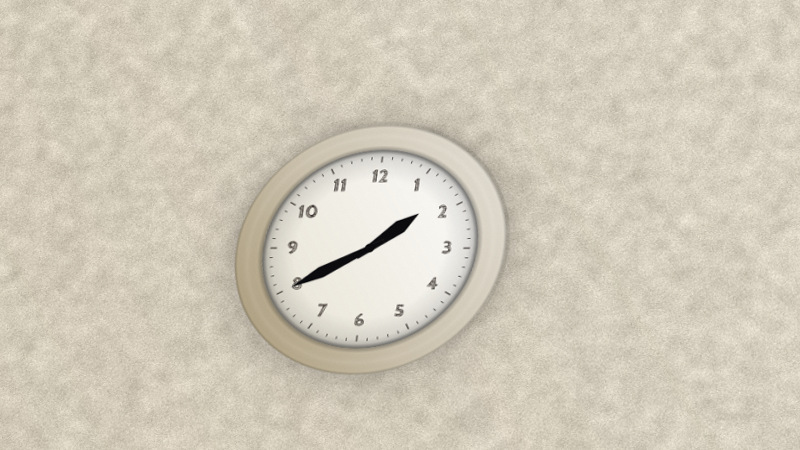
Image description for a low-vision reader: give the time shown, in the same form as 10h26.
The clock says 1h40
